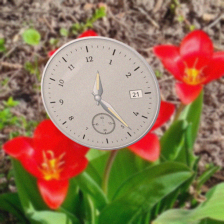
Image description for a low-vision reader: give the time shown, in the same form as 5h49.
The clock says 12h24
